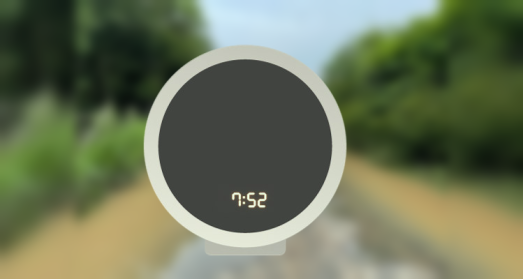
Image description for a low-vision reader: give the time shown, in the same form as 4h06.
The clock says 7h52
